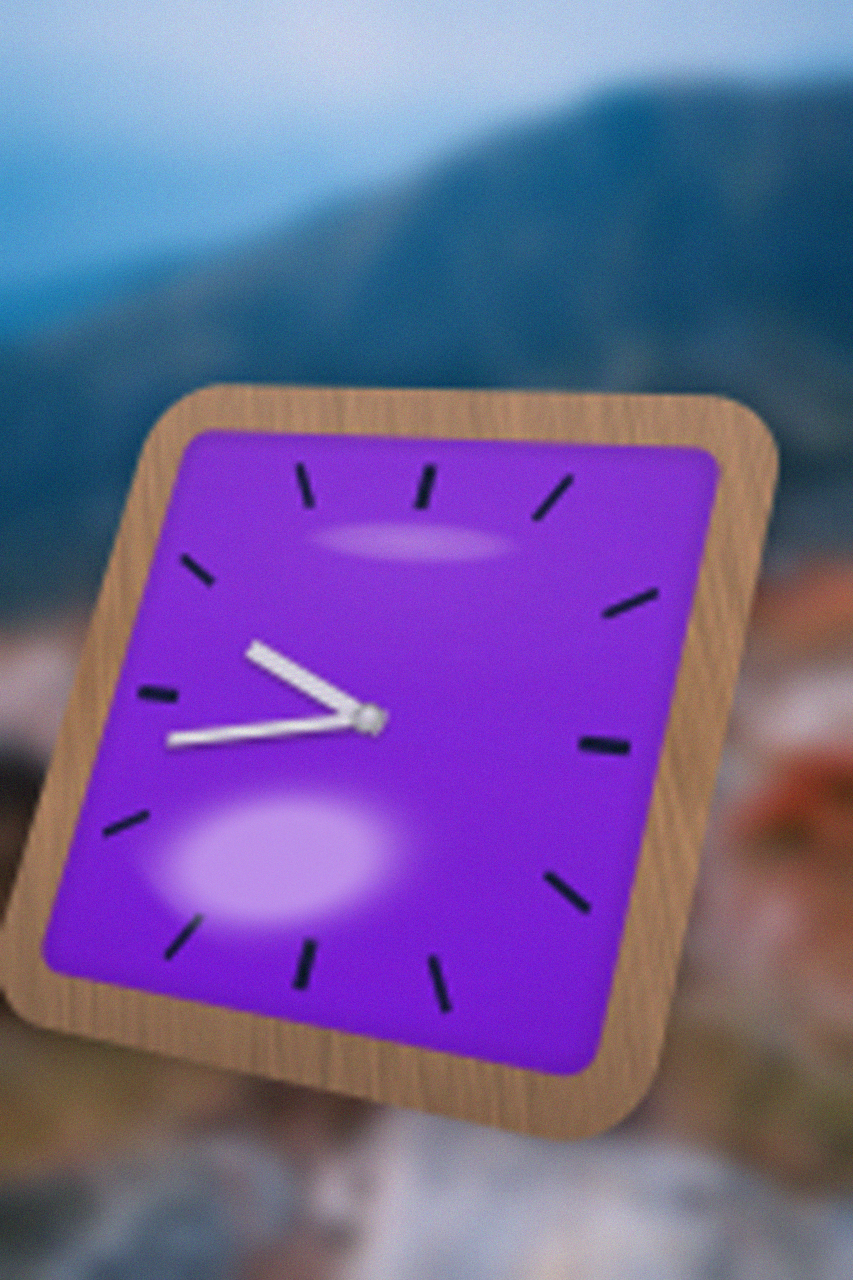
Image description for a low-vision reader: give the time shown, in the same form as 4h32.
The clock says 9h43
